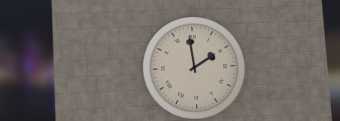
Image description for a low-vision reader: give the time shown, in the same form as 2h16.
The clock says 1h59
